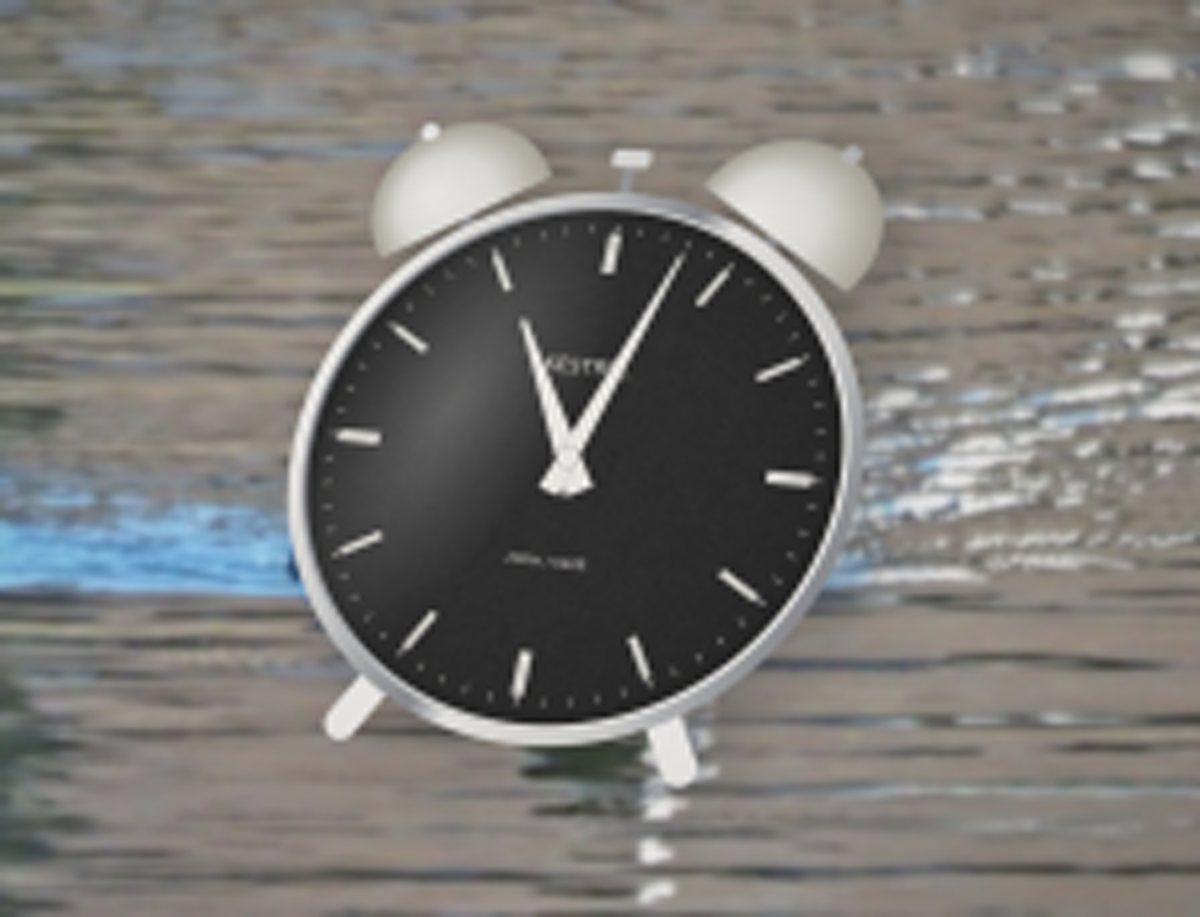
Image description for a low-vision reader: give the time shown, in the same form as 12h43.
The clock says 11h03
